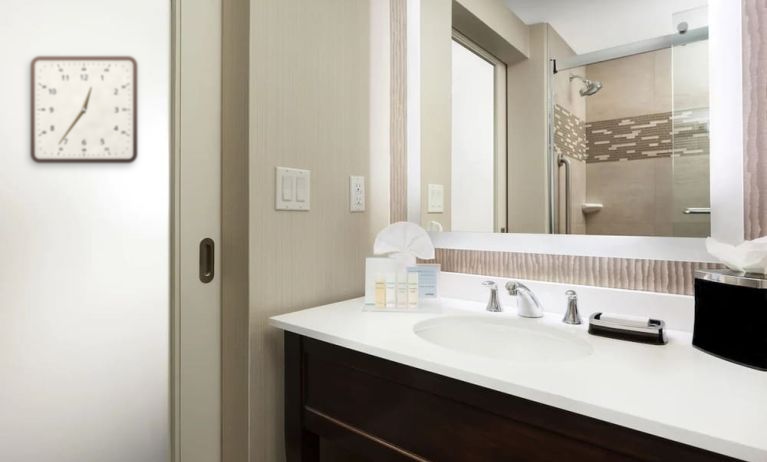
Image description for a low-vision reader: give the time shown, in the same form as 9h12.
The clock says 12h36
